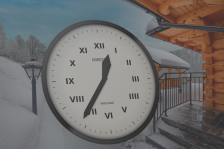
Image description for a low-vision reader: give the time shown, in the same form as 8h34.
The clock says 12h36
